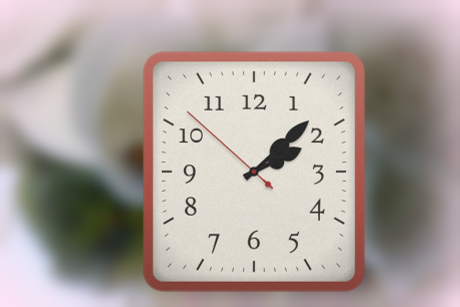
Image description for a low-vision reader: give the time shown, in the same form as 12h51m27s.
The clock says 2h07m52s
